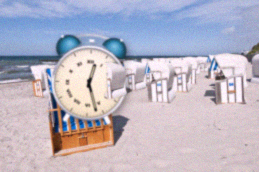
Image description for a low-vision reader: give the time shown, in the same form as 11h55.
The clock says 12h27
